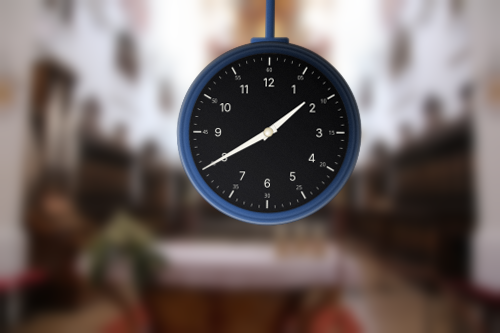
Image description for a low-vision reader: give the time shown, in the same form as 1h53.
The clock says 1h40
